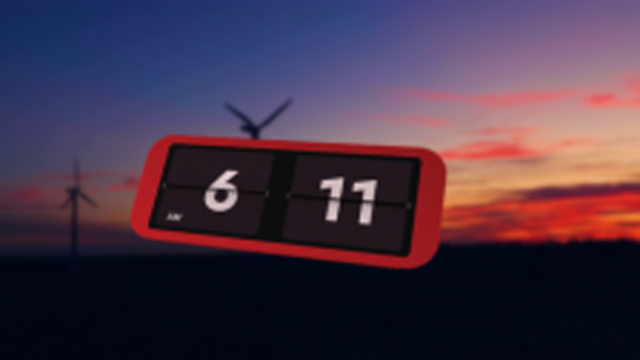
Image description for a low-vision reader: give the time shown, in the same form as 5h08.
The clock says 6h11
